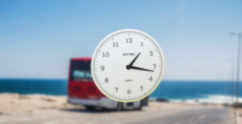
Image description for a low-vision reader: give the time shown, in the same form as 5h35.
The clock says 1h17
